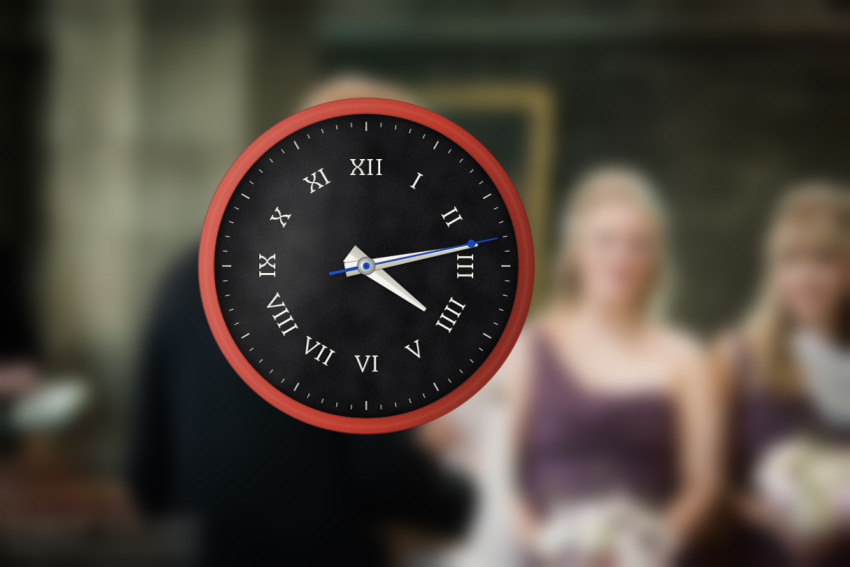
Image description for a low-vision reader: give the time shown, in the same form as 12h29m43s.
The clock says 4h13m13s
